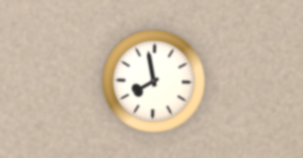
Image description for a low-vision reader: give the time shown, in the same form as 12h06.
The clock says 7h58
